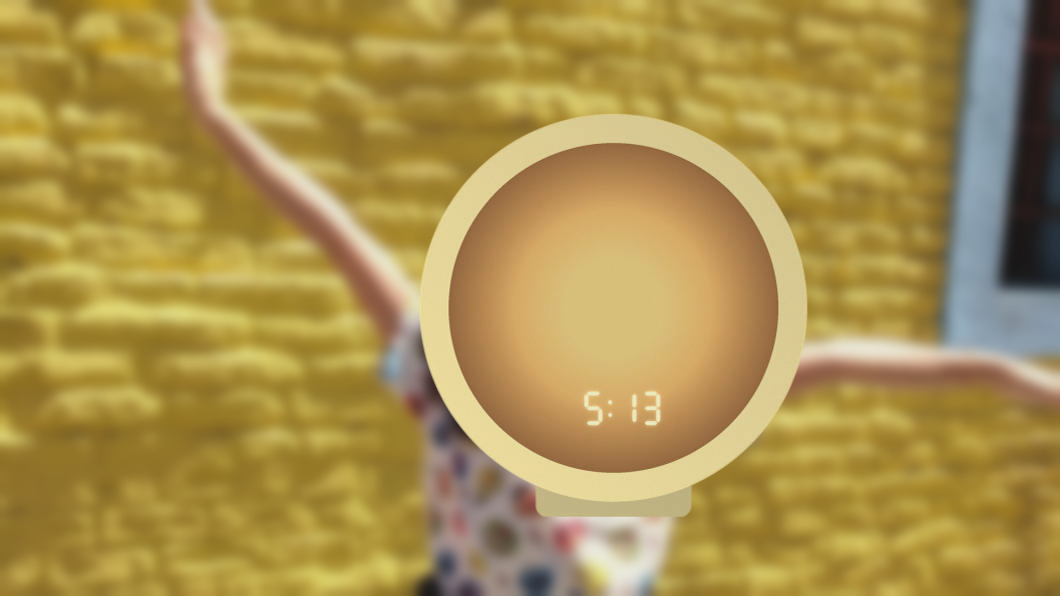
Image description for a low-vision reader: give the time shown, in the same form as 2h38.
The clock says 5h13
